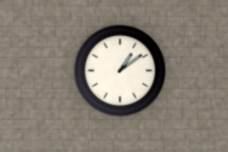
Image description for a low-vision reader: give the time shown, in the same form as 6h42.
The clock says 1h09
